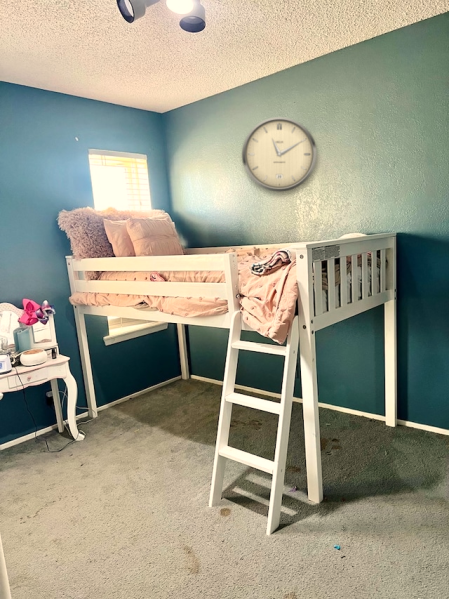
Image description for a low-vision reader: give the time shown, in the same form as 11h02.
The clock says 11h10
